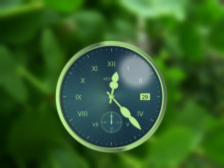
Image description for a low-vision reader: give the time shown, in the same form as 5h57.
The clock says 12h23
